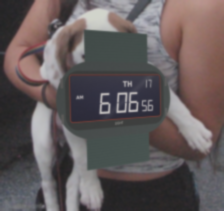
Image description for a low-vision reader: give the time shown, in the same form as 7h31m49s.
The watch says 6h06m56s
